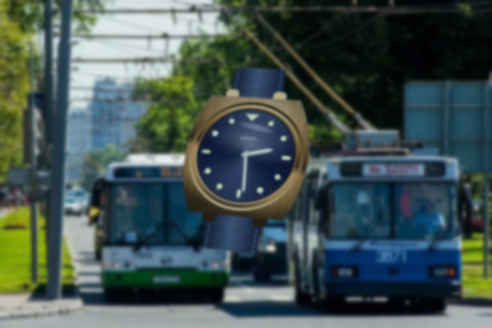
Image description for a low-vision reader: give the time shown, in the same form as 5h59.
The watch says 2h29
